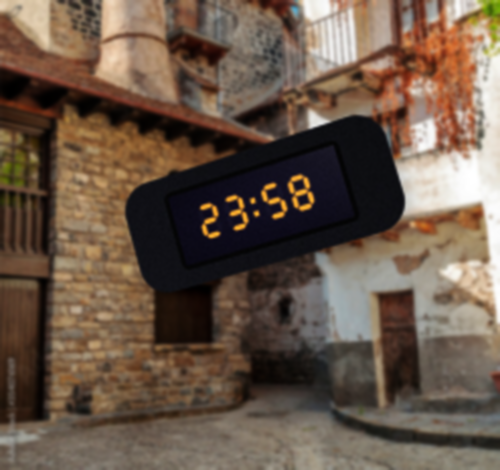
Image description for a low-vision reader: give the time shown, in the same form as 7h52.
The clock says 23h58
